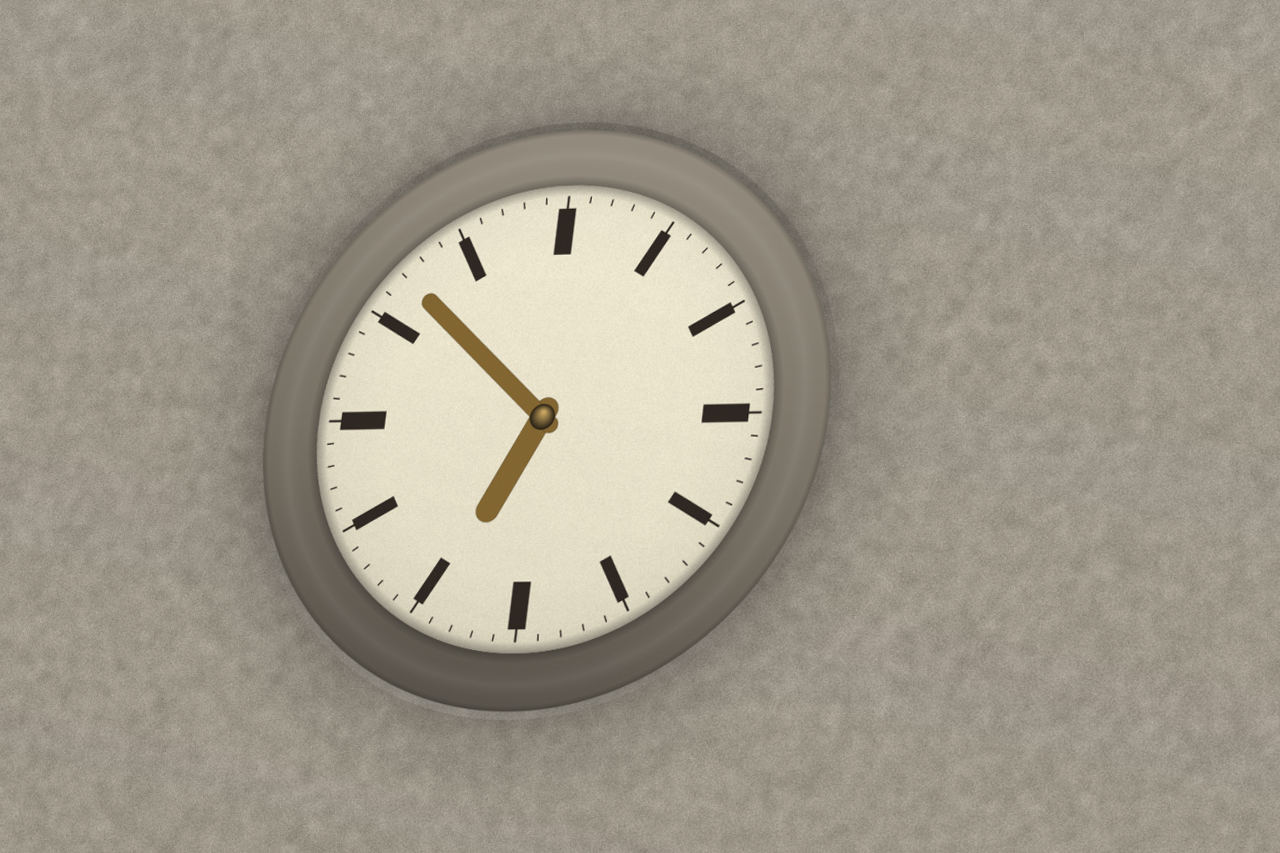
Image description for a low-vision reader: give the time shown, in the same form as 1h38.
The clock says 6h52
